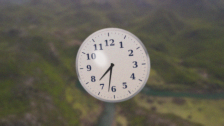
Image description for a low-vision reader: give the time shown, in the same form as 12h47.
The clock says 7h32
